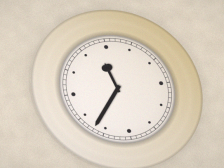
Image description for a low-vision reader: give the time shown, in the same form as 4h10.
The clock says 11h37
